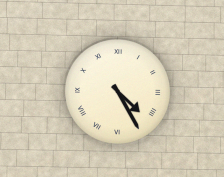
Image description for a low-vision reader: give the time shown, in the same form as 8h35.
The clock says 4h25
